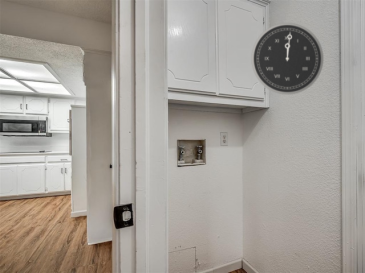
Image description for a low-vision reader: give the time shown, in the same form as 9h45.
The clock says 12h01
